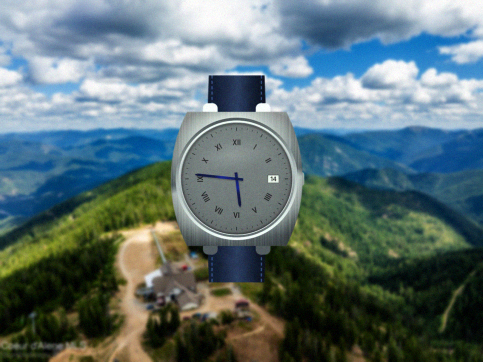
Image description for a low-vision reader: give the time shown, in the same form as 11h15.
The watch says 5h46
